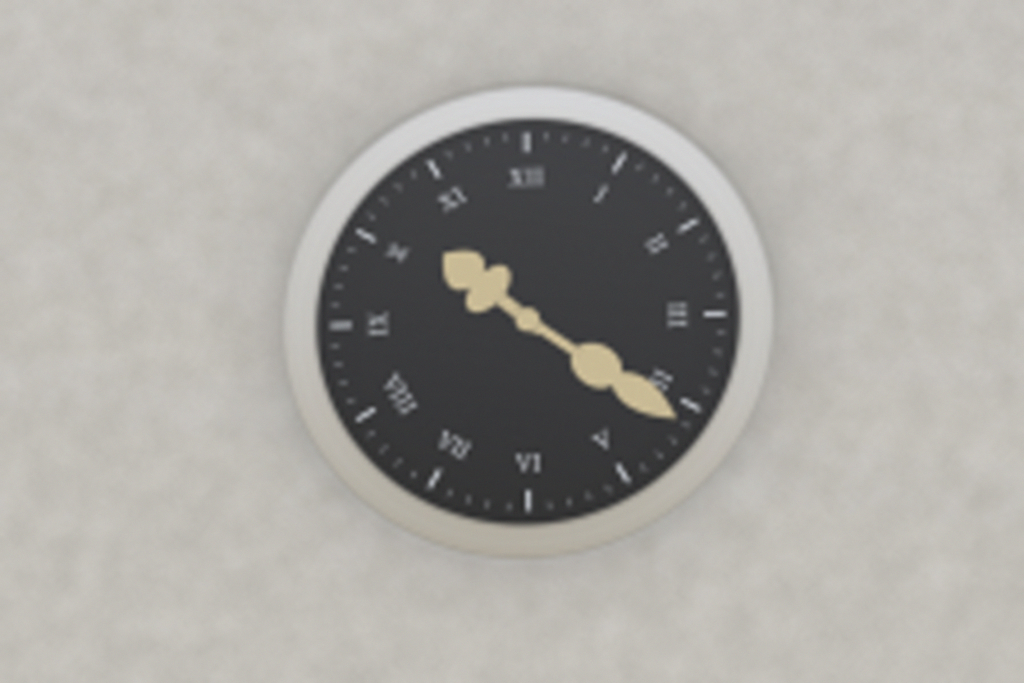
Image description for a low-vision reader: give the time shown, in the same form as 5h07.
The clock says 10h21
